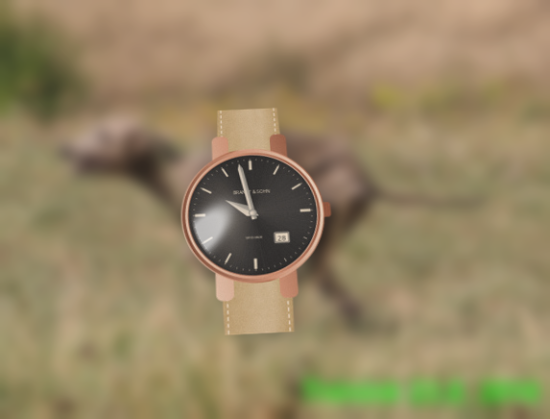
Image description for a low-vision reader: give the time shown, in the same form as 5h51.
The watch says 9h58
